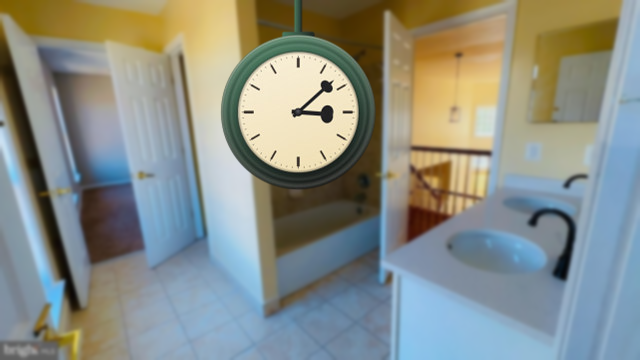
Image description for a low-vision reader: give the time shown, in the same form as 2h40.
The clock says 3h08
